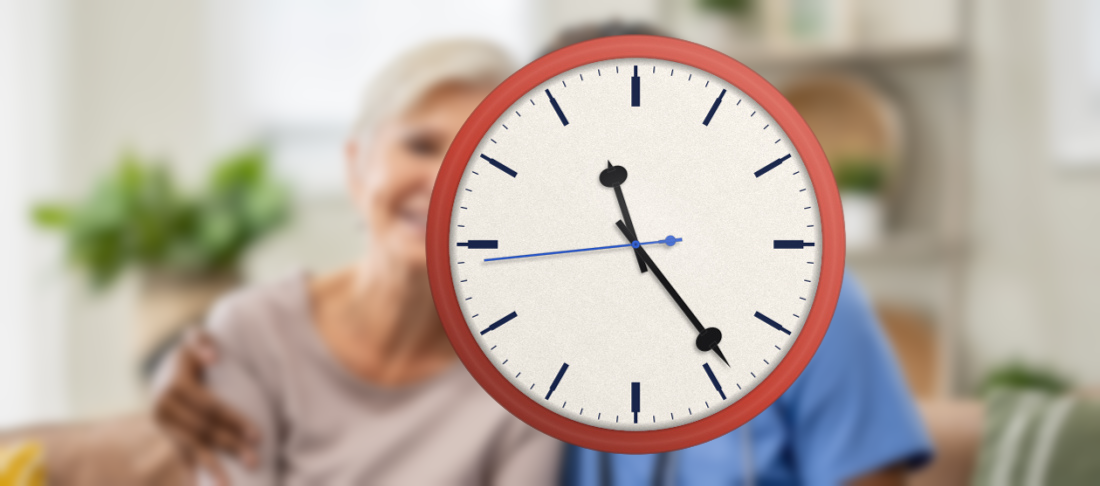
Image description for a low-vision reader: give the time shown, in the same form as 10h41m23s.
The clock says 11h23m44s
